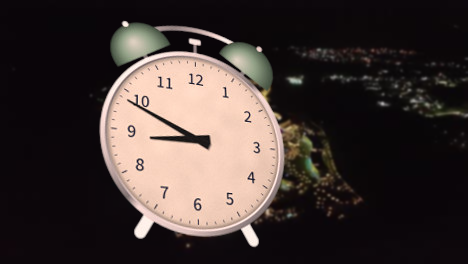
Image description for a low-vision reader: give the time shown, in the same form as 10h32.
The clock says 8h49
